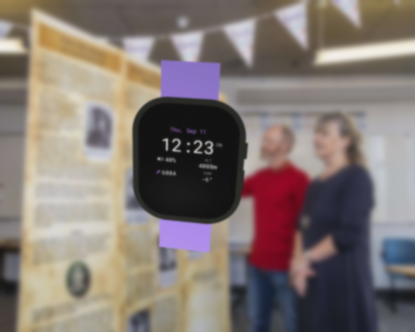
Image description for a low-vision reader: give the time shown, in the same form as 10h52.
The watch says 12h23
